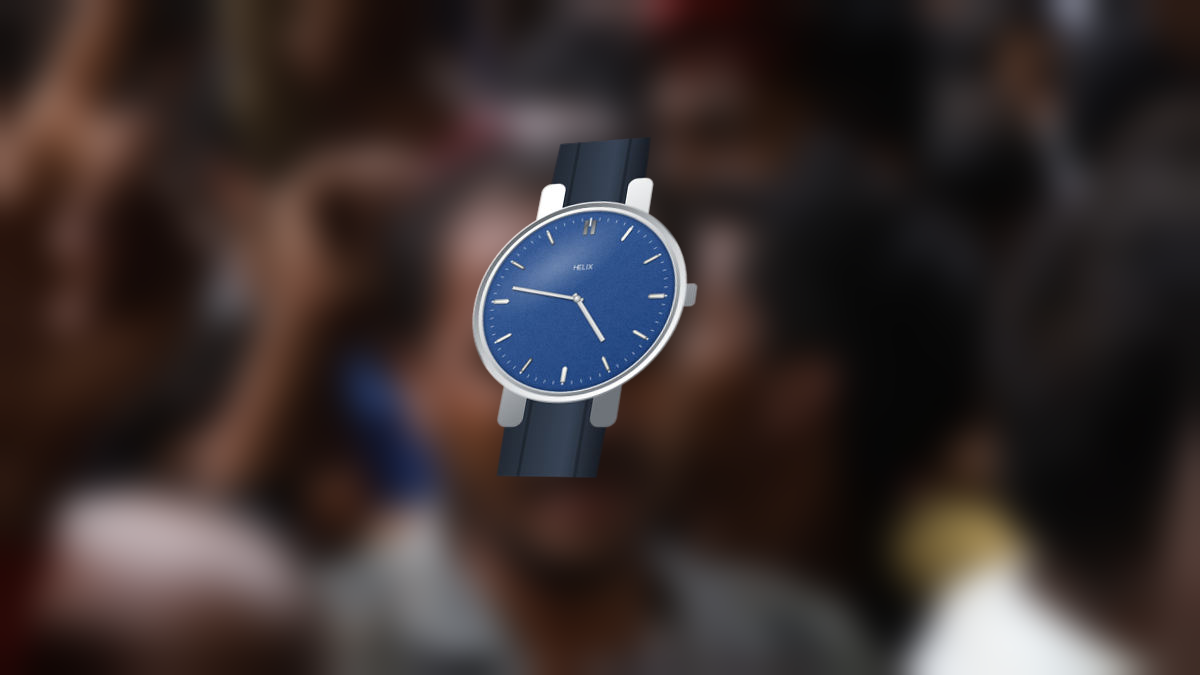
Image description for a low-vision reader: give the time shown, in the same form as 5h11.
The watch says 4h47
